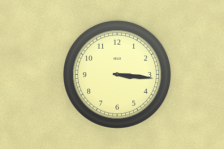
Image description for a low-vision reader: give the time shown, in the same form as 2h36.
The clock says 3h16
